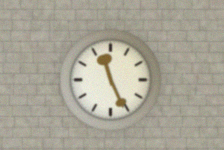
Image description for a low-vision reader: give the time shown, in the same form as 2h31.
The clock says 11h26
